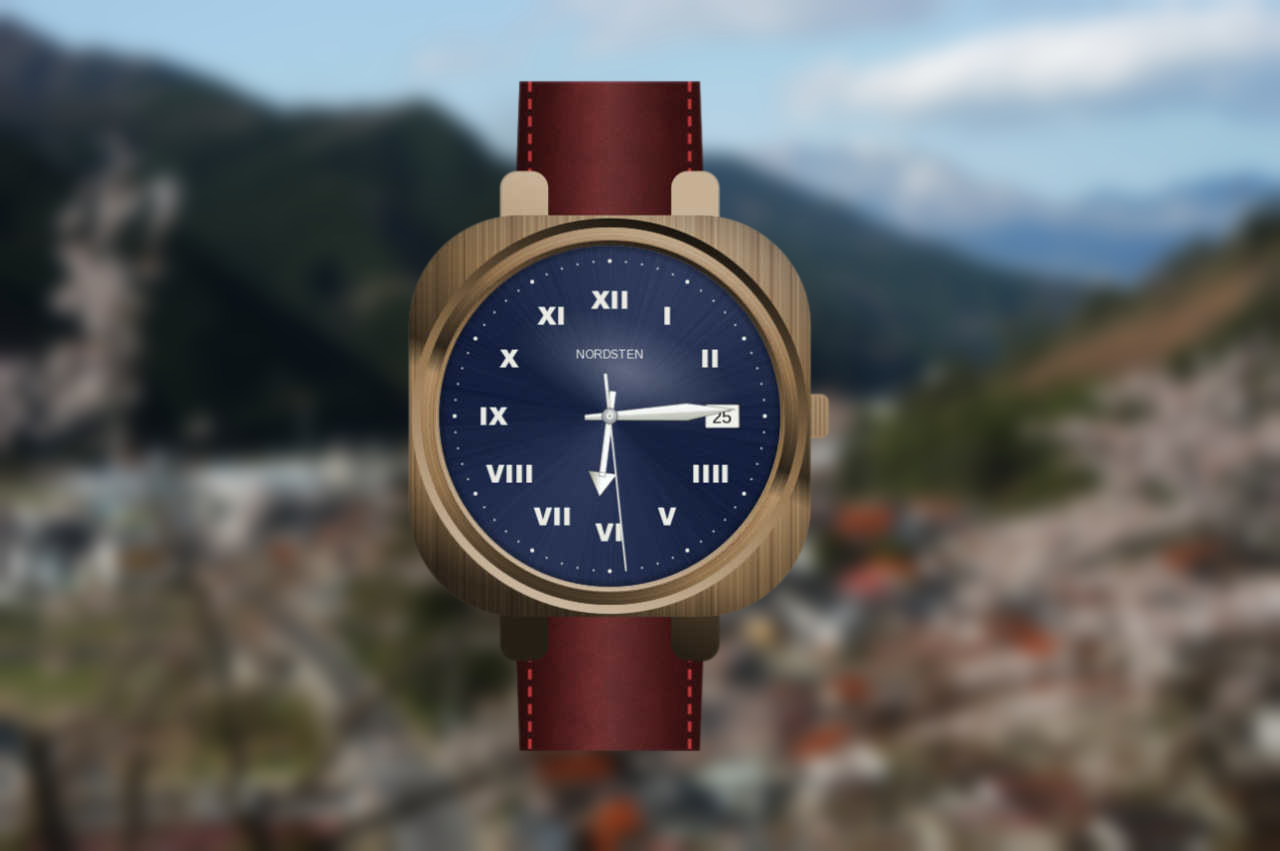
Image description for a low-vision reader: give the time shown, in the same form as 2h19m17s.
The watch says 6h14m29s
